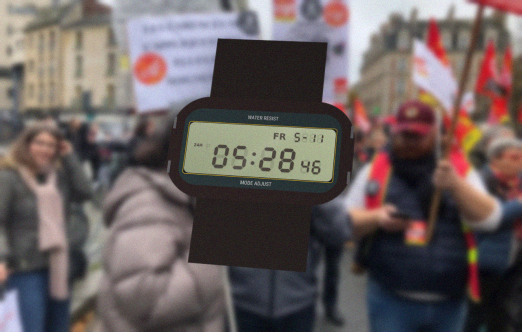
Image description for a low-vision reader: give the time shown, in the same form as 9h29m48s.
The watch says 5h28m46s
